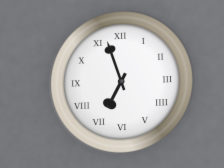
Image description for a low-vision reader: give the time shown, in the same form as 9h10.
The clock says 6h57
